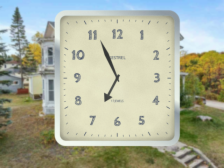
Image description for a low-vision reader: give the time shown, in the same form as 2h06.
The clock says 6h56
